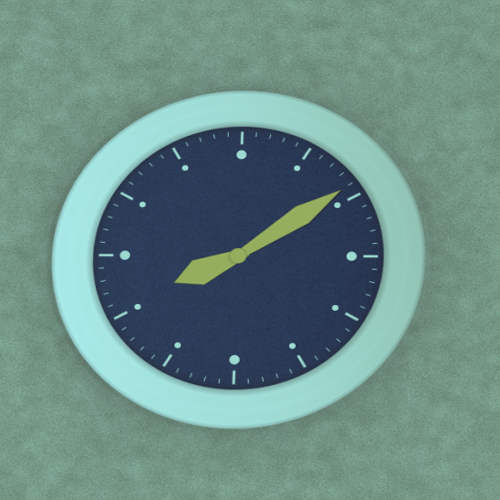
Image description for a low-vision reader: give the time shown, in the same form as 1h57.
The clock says 8h09
